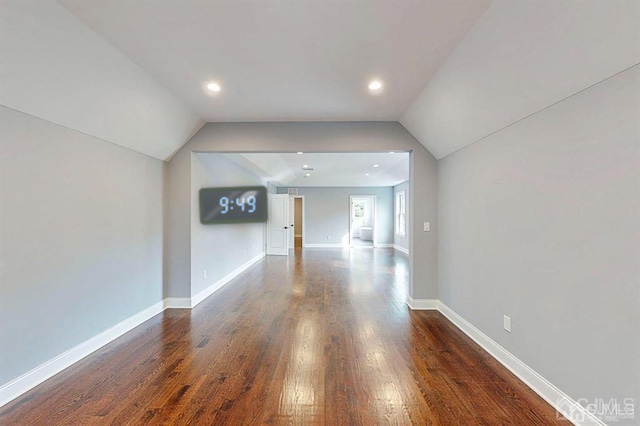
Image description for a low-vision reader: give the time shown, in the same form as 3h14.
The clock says 9h49
